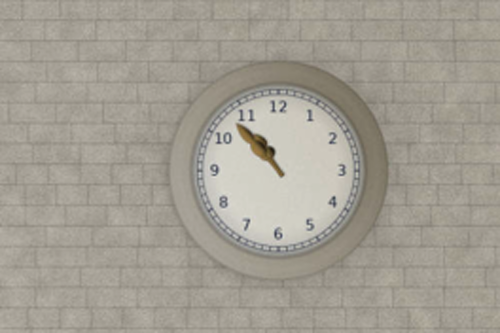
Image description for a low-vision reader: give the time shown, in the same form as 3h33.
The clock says 10h53
